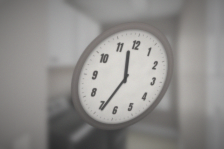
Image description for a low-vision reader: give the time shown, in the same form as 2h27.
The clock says 11h34
